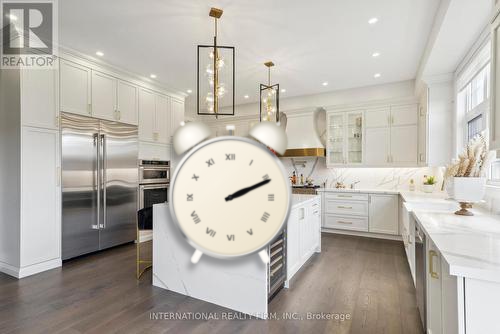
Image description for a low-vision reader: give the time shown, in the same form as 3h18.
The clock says 2h11
